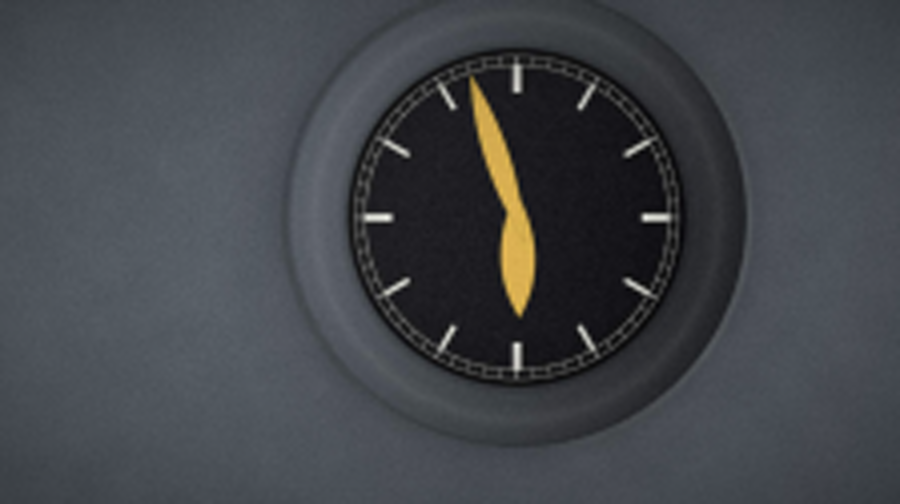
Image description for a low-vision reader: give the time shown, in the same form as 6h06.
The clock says 5h57
